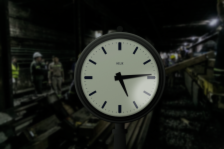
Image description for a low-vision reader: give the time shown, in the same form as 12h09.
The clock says 5h14
